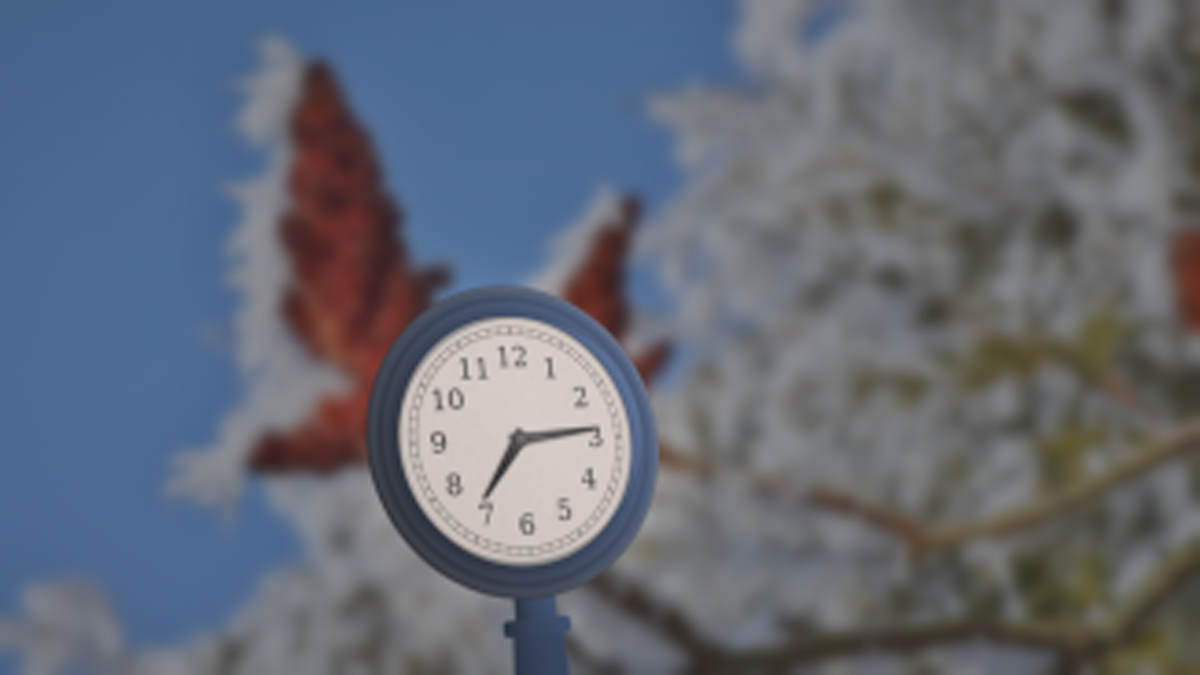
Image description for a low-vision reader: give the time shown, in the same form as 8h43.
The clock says 7h14
